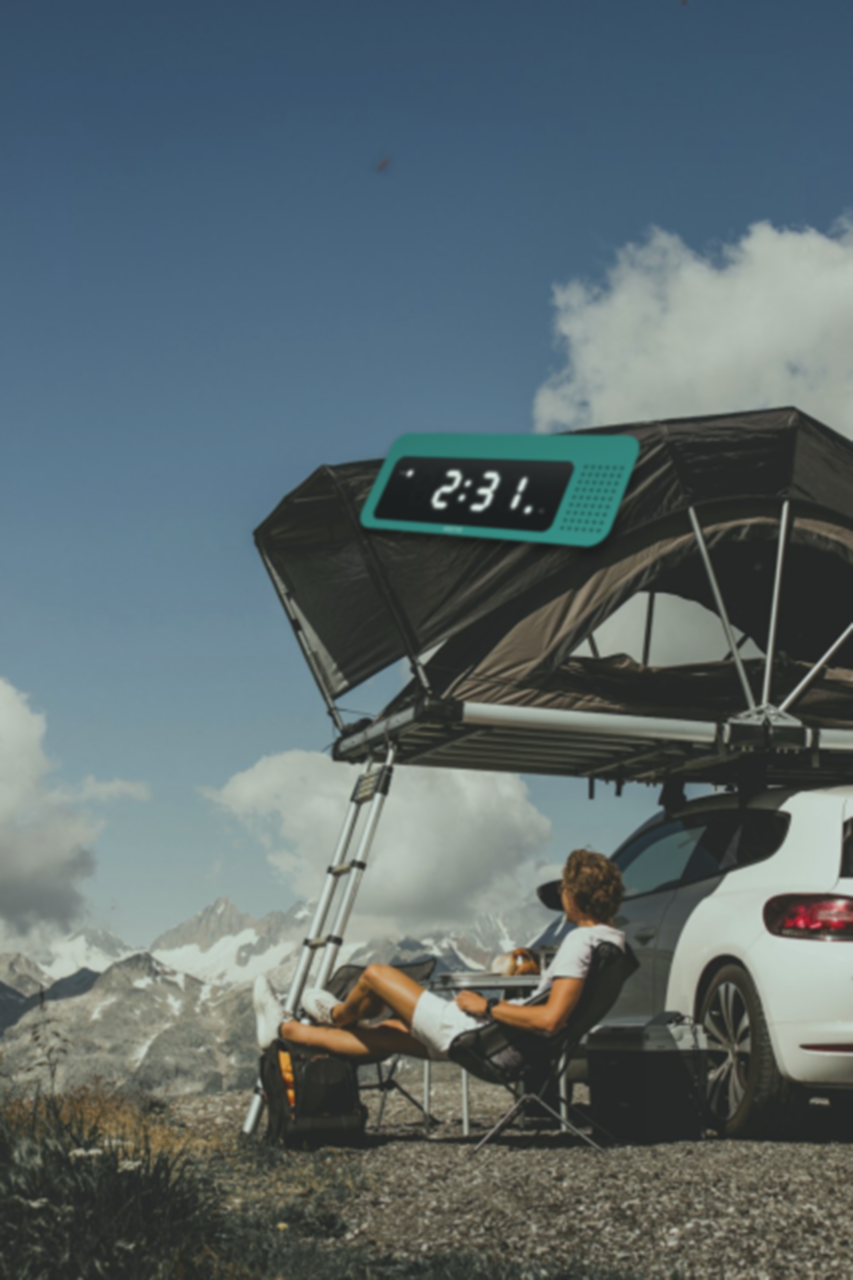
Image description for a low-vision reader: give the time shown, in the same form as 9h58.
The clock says 2h31
